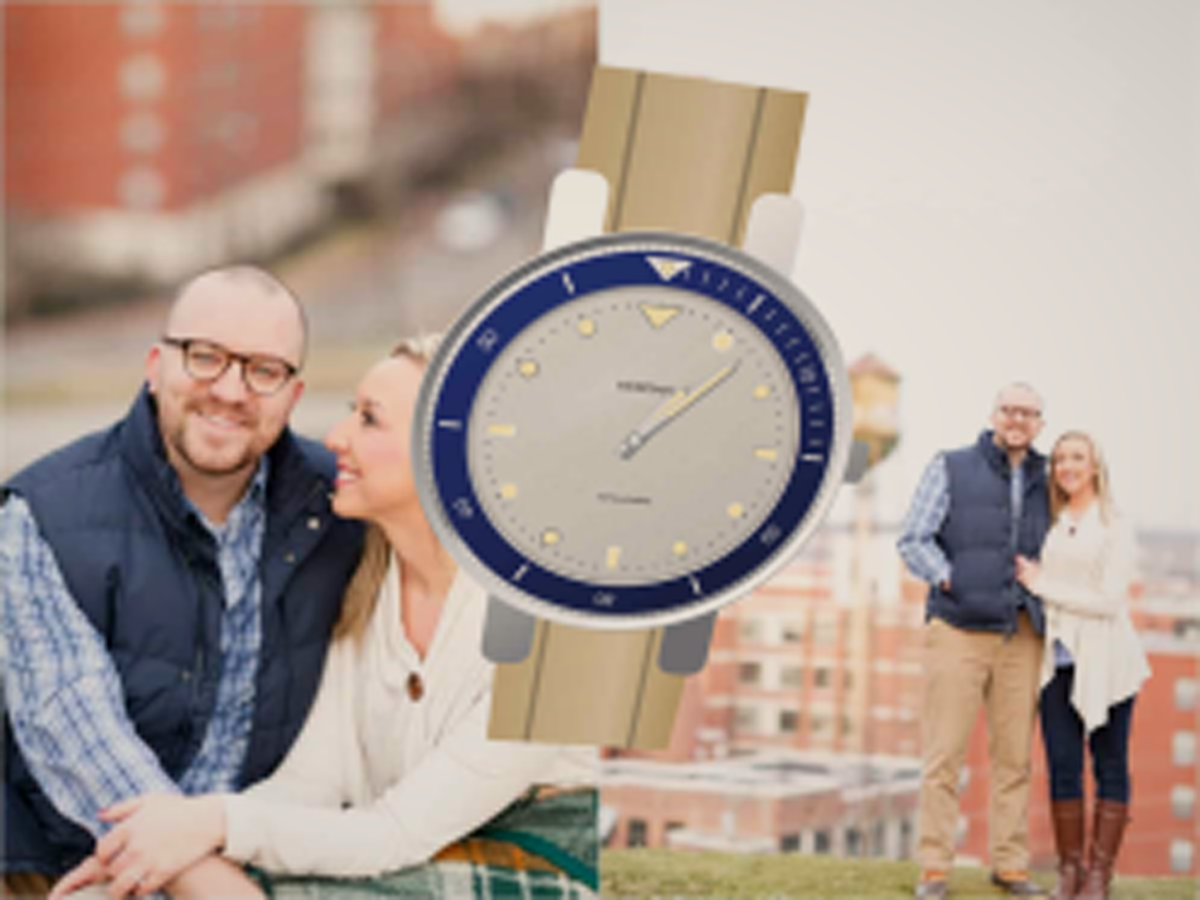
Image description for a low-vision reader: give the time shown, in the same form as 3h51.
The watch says 1h07
